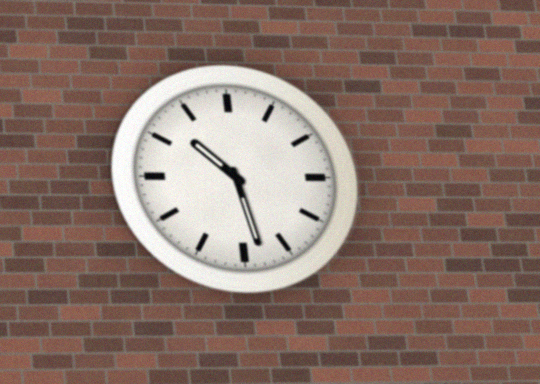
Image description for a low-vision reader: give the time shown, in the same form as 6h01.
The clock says 10h28
